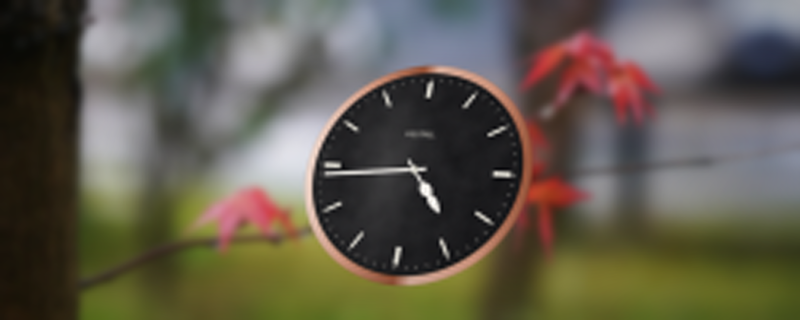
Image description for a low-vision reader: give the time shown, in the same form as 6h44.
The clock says 4h44
